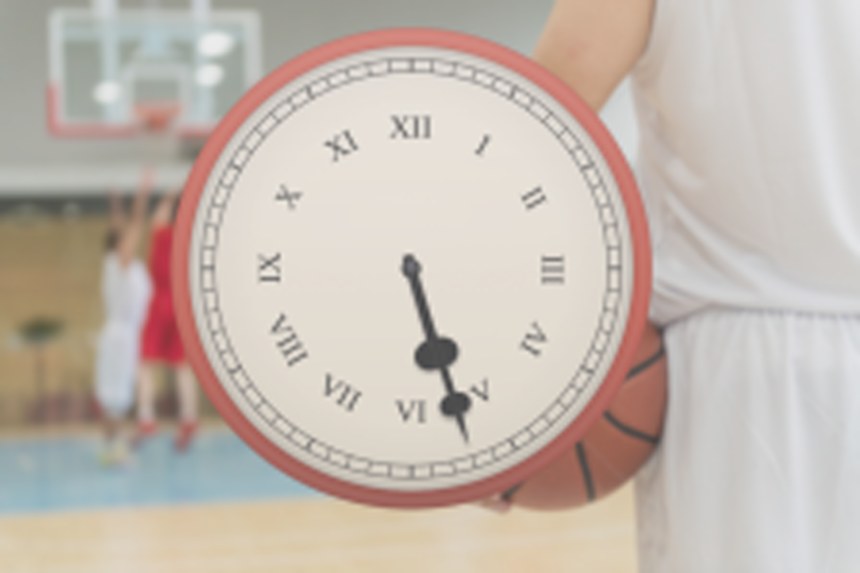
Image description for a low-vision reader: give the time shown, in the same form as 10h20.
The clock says 5h27
